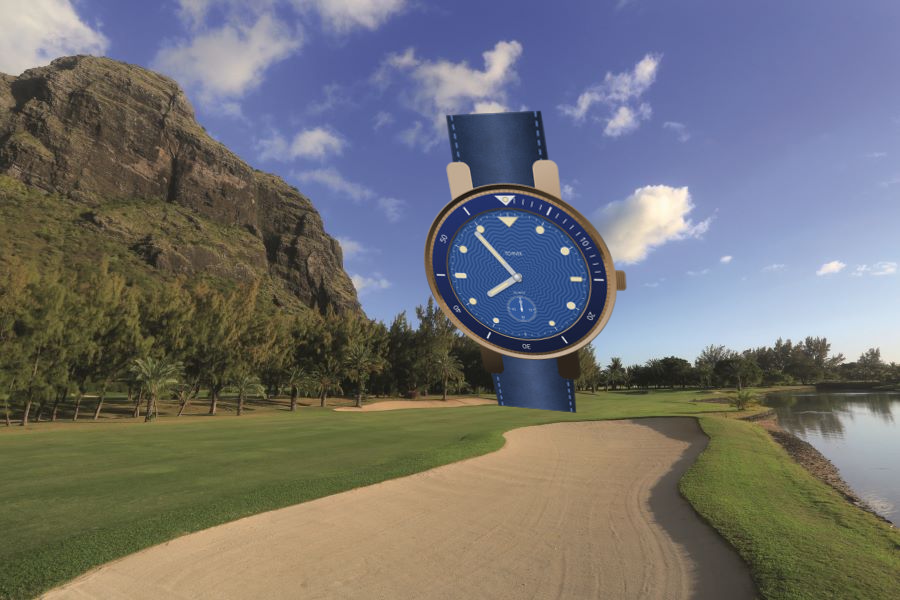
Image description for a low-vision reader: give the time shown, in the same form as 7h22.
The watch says 7h54
